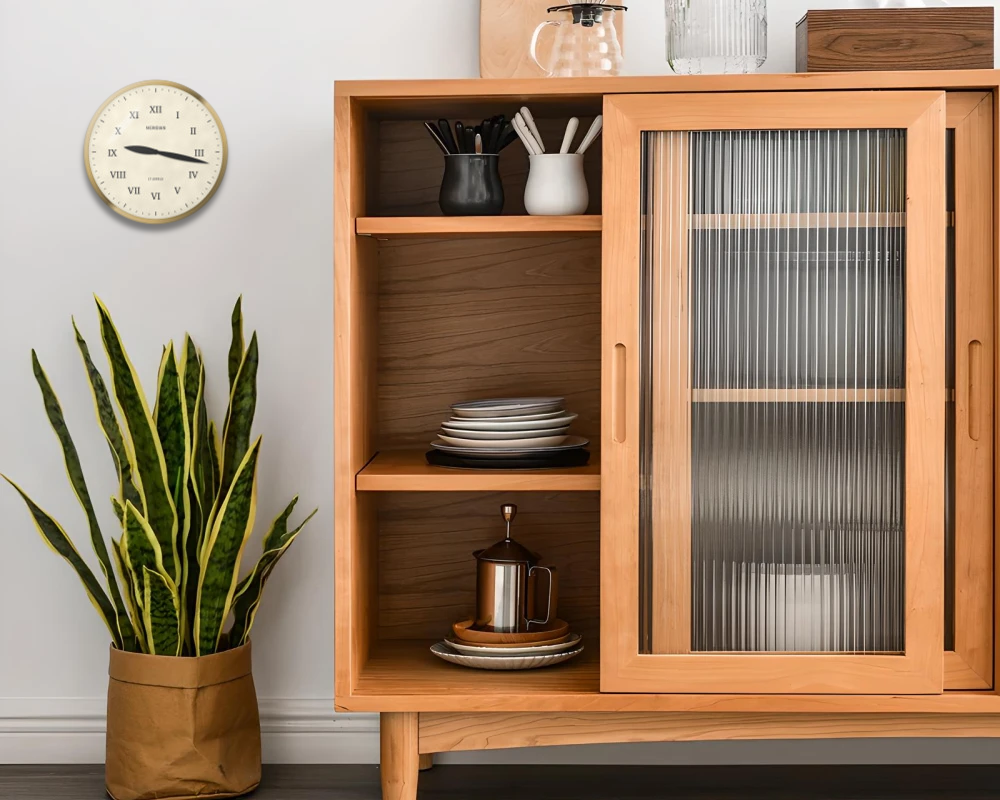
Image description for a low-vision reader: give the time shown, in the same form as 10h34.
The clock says 9h17
